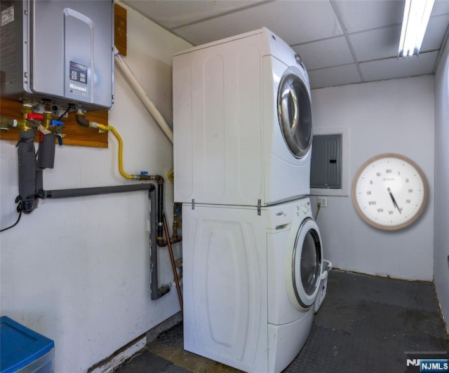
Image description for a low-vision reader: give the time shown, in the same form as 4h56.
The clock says 5h26
